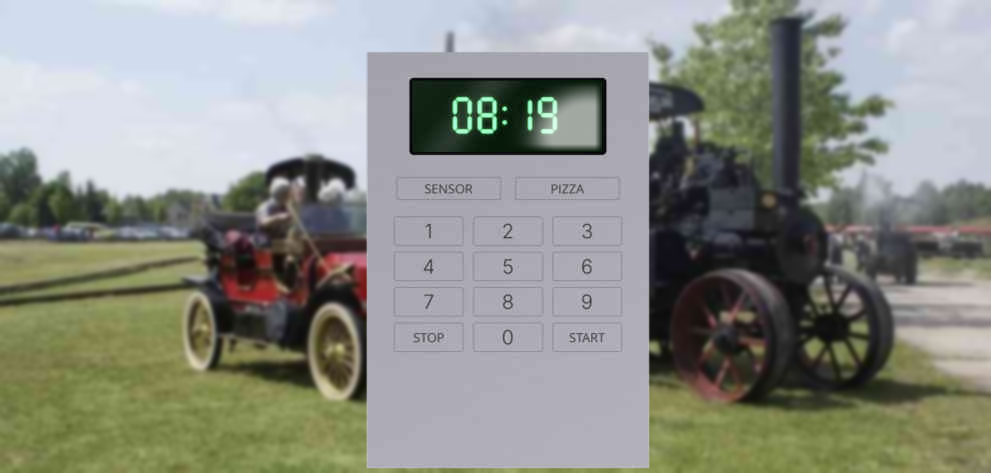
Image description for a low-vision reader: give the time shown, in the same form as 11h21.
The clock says 8h19
